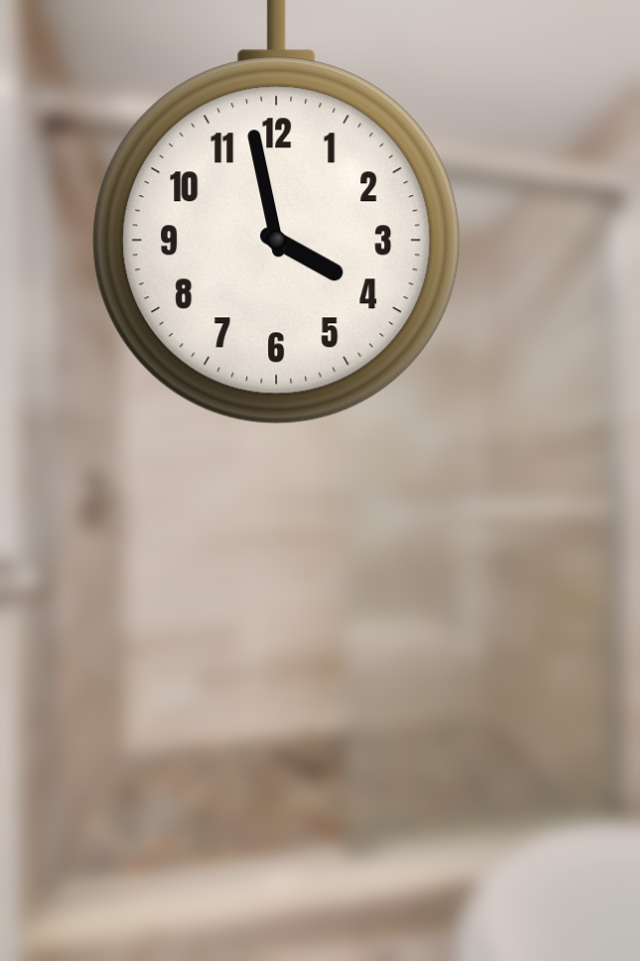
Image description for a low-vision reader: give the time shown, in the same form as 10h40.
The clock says 3h58
